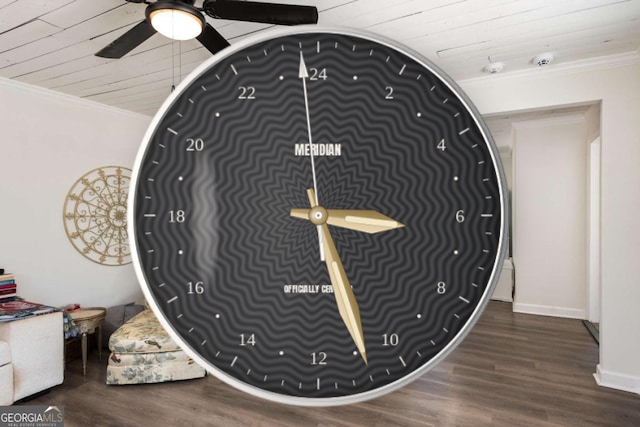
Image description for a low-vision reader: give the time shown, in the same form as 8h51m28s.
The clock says 6h26m59s
